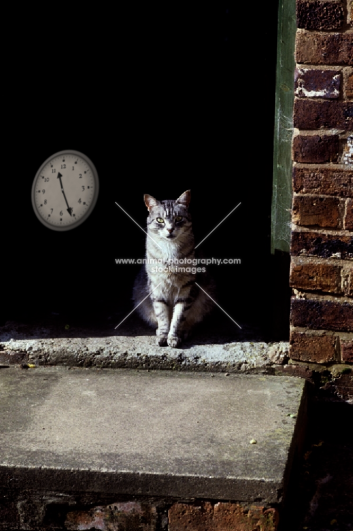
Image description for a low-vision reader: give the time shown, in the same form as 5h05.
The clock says 11h26
